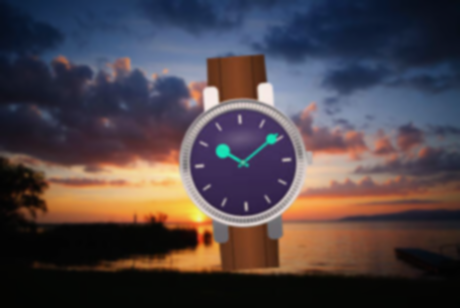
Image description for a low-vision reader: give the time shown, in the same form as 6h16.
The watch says 10h09
